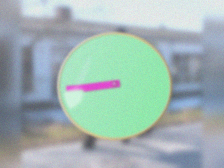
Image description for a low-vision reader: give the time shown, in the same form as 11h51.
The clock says 8h44
